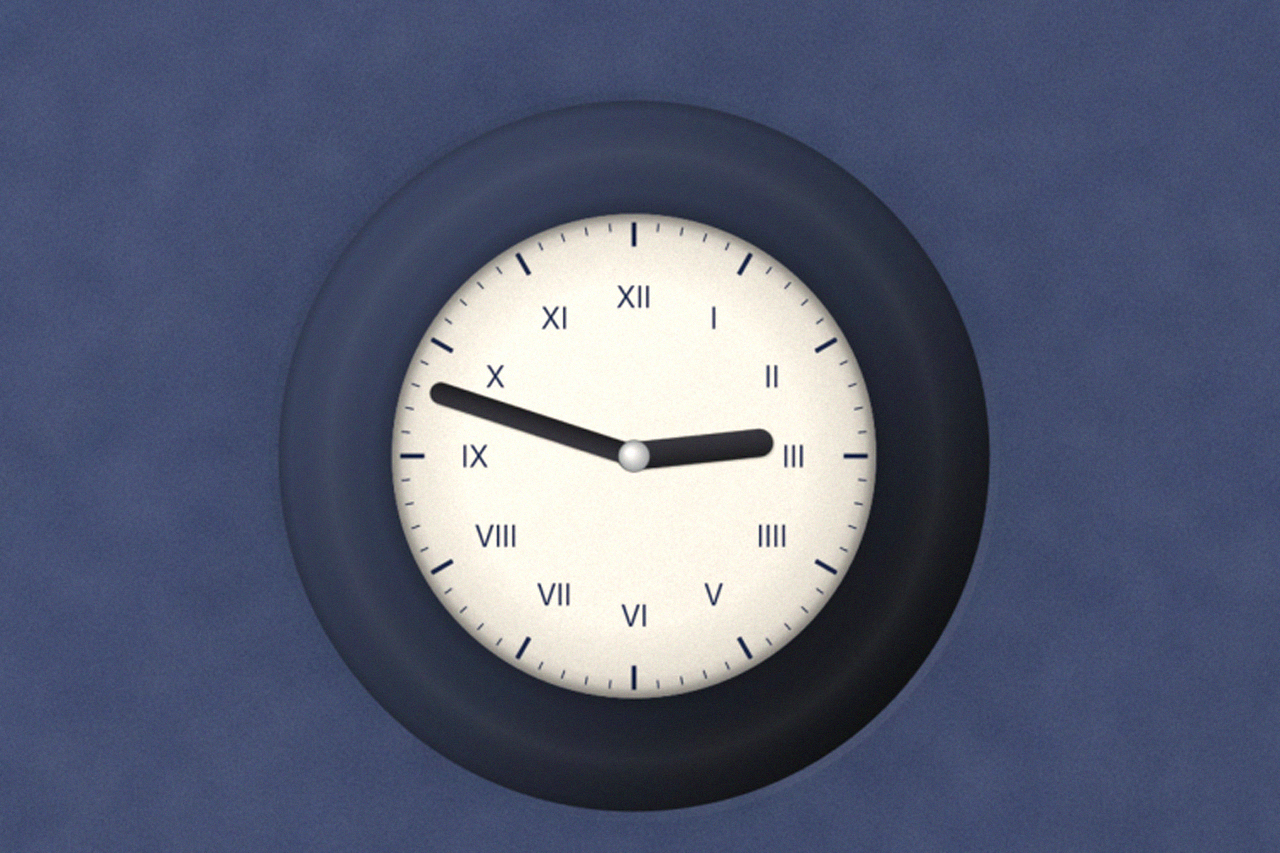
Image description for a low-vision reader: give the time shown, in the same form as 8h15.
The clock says 2h48
